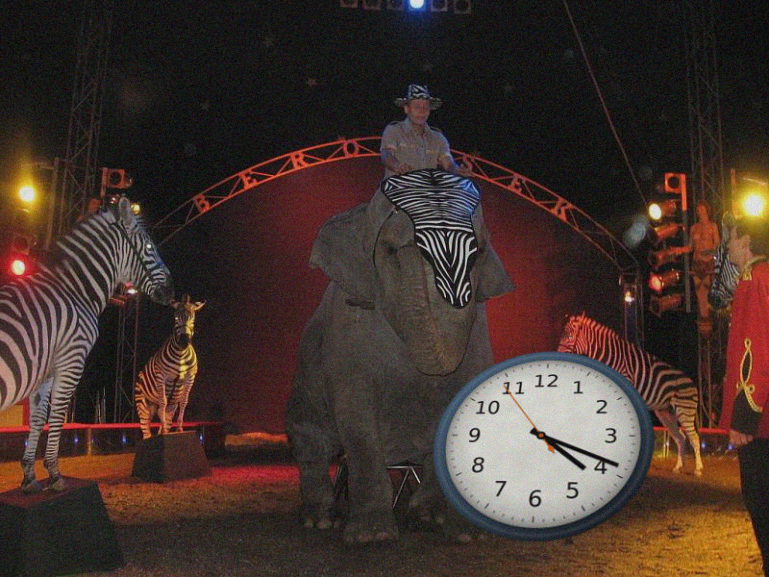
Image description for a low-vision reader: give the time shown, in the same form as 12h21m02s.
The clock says 4h18m54s
